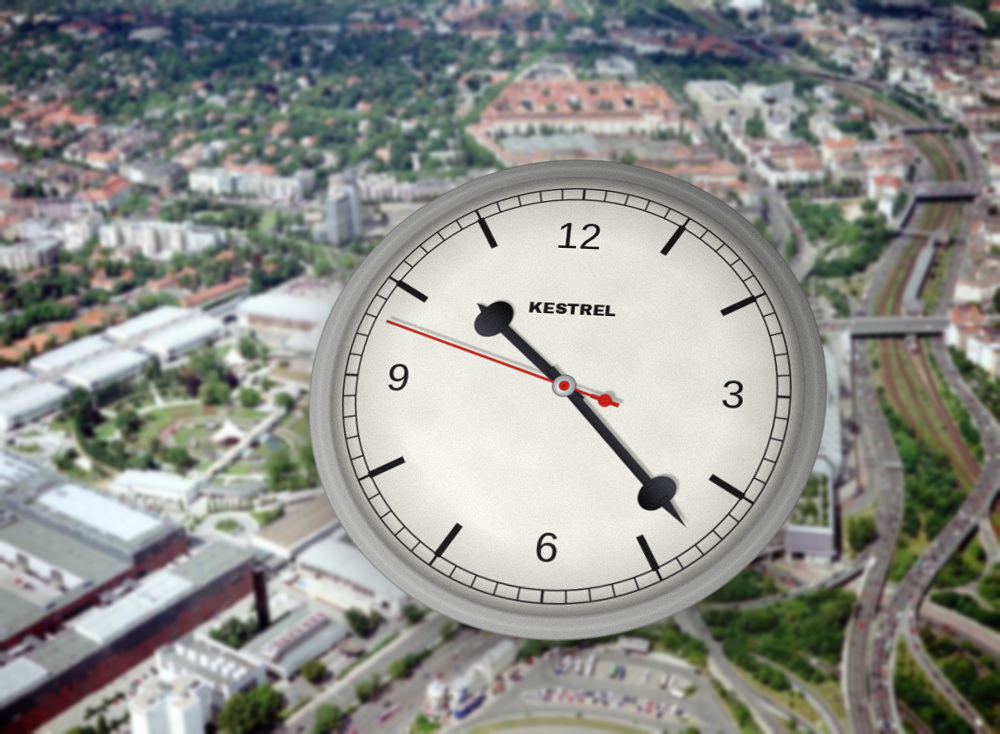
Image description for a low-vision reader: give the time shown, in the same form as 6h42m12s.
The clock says 10h22m48s
